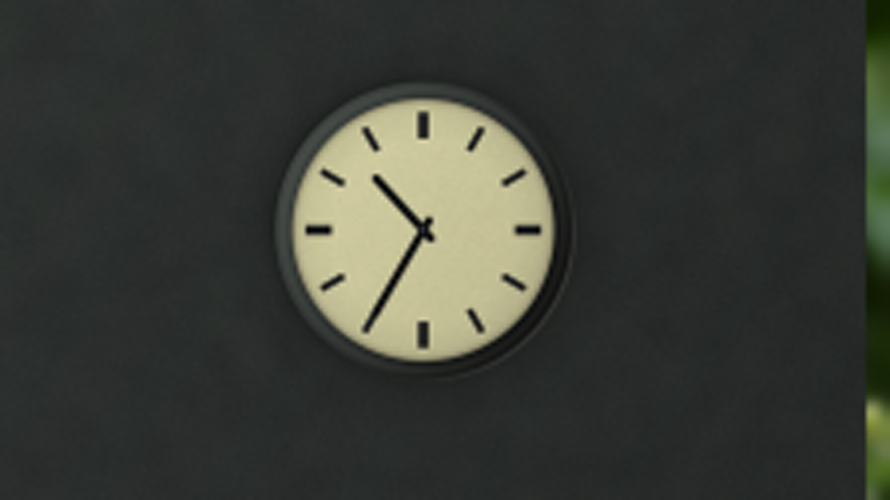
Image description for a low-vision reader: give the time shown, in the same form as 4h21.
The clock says 10h35
